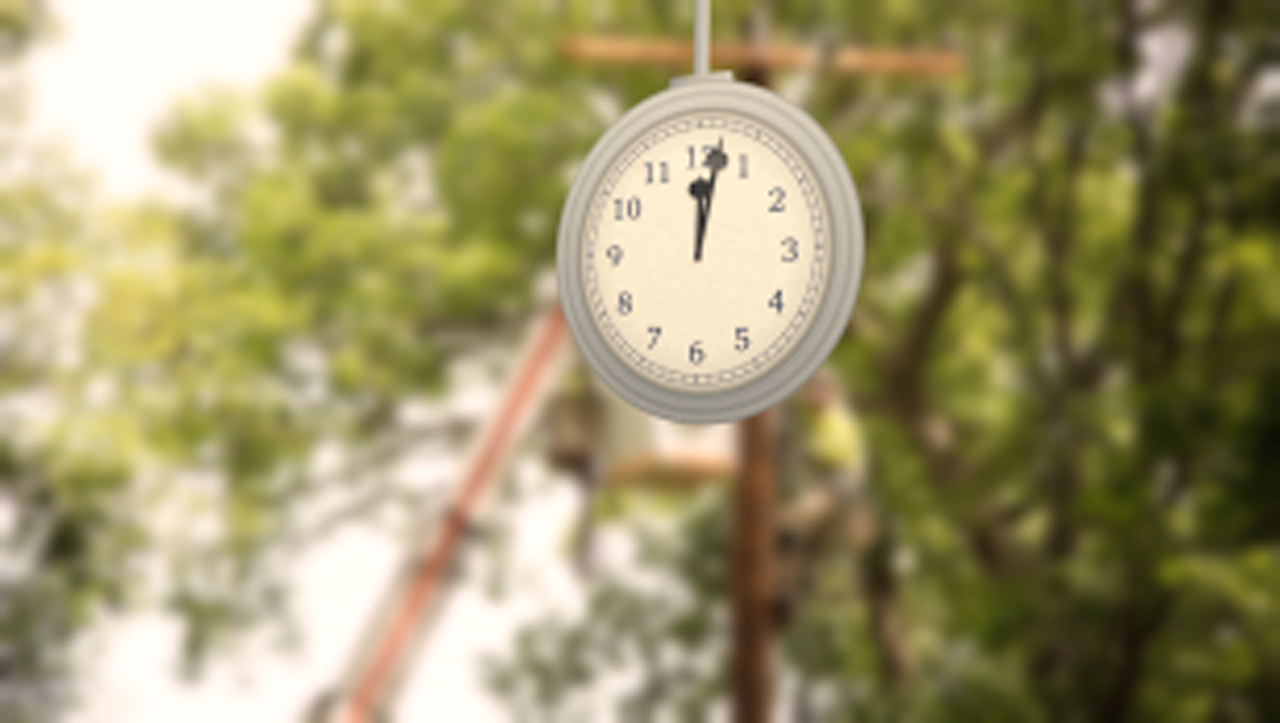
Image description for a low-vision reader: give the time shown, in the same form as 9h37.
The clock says 12h02
